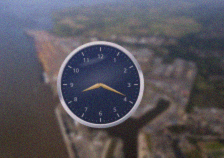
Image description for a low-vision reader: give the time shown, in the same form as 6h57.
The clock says 8h19
